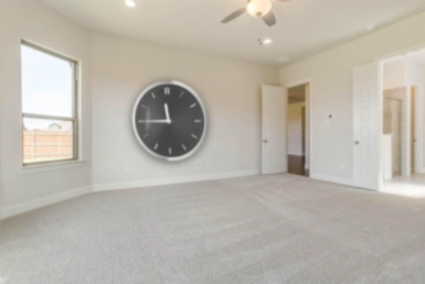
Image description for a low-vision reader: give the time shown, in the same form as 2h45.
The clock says 11h45
